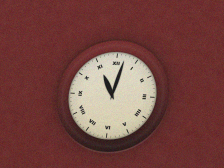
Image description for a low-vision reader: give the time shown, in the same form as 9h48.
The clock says 11h02
